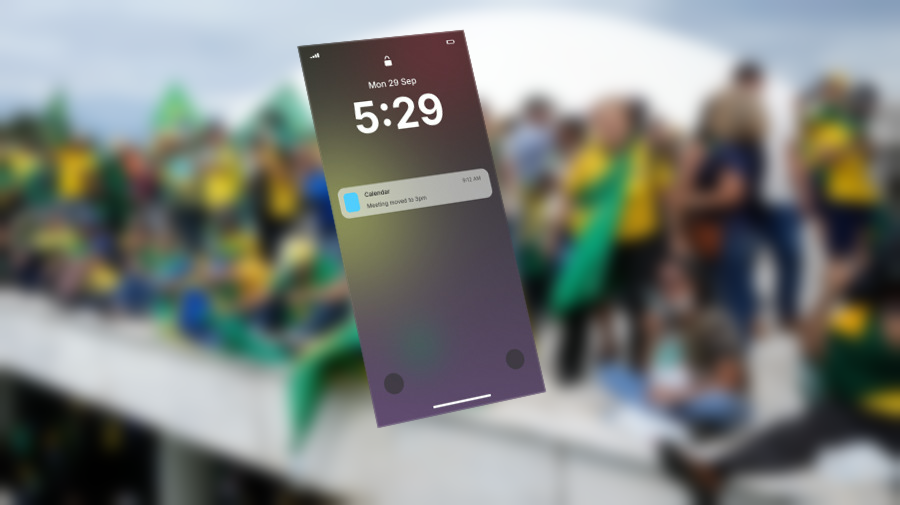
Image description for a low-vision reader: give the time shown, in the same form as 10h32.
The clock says 5h29
